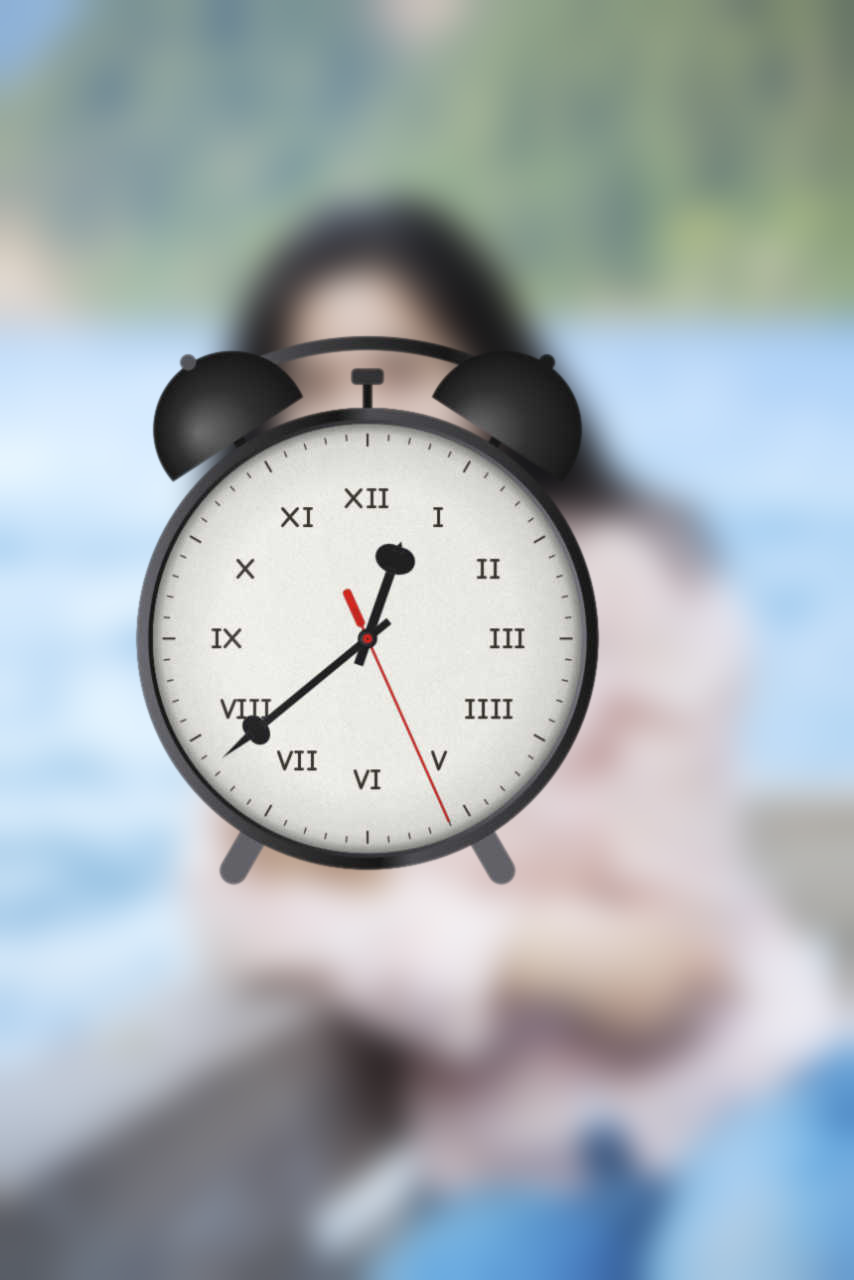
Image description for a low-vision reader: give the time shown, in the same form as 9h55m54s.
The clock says 12h38m26s
